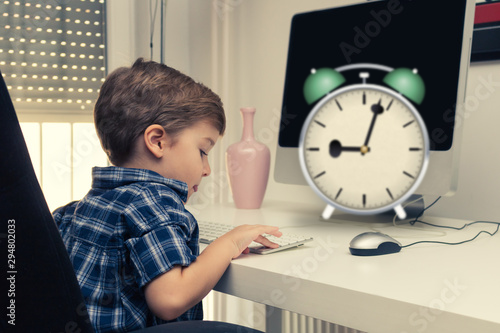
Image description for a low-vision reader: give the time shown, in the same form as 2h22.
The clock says 9h03
